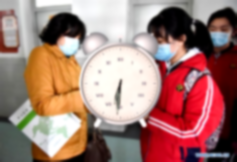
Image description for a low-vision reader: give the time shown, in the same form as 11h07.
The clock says 6h31
